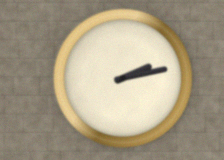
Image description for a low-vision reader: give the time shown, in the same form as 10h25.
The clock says 2h13
